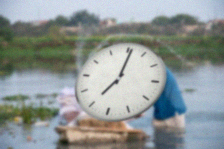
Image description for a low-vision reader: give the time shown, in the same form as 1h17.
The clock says 7h01
